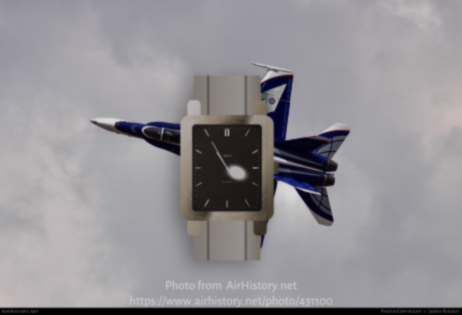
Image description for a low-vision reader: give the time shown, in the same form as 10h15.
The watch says 10h55
